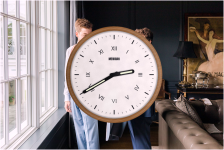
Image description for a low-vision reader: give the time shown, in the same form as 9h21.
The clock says 2h40
